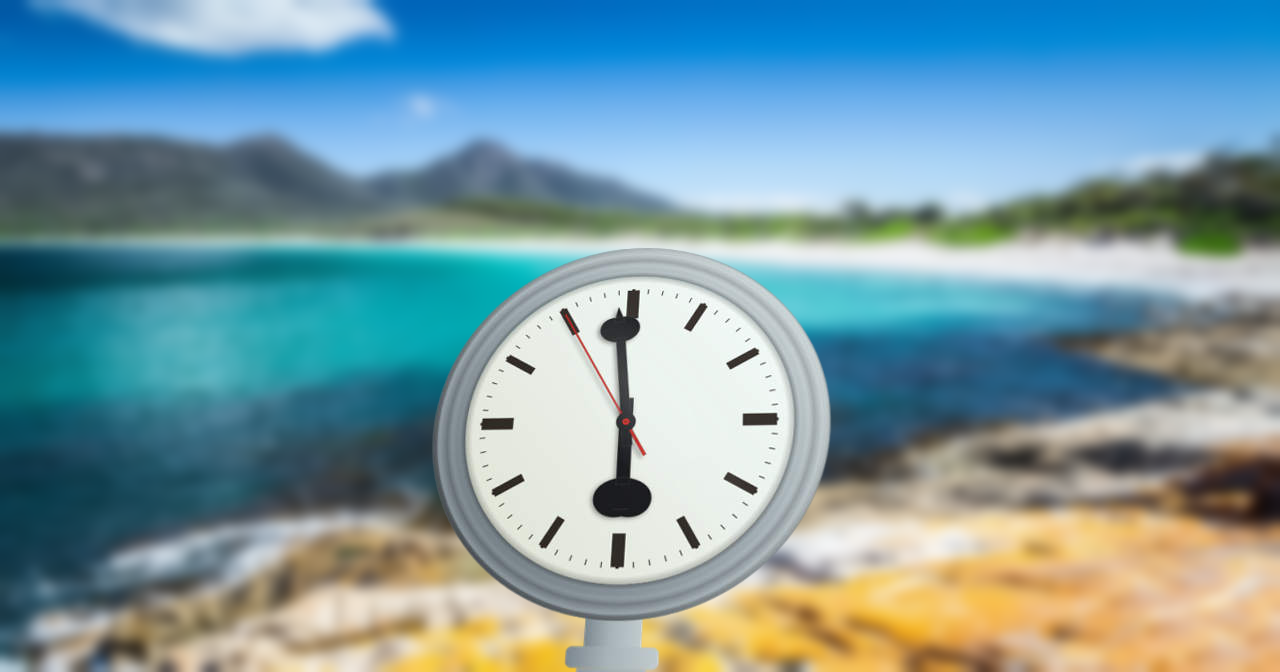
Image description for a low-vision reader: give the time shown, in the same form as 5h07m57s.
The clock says 5h58m55s
